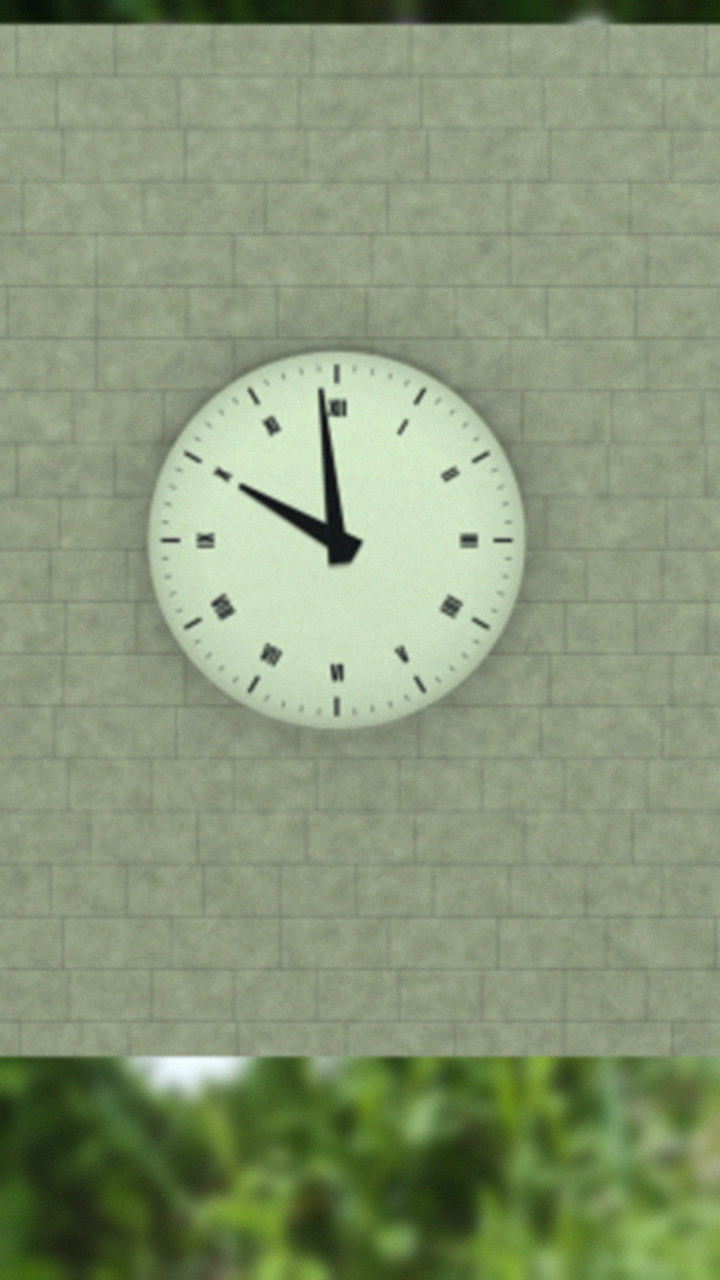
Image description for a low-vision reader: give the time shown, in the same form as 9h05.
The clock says 9h59
